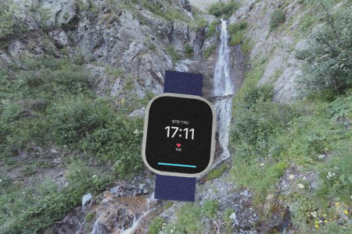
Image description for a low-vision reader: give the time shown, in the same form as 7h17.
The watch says 17h11
